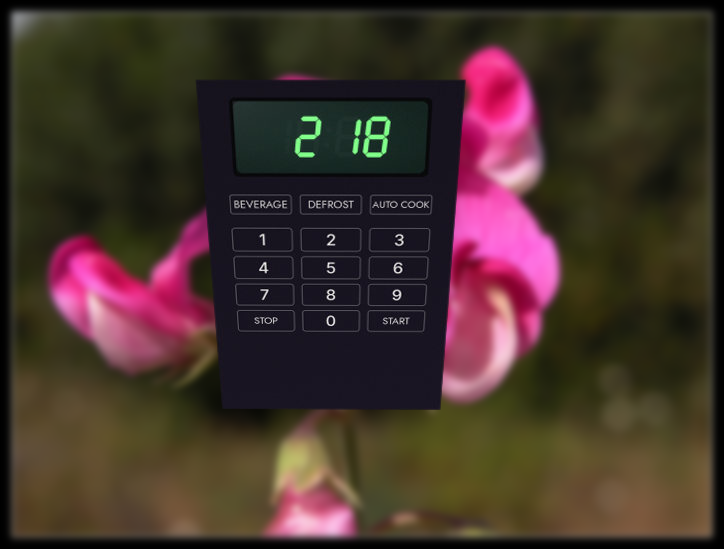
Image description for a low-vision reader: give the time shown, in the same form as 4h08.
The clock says 2h18
